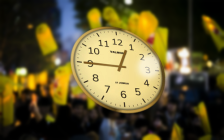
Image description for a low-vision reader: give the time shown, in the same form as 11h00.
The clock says 12h45
